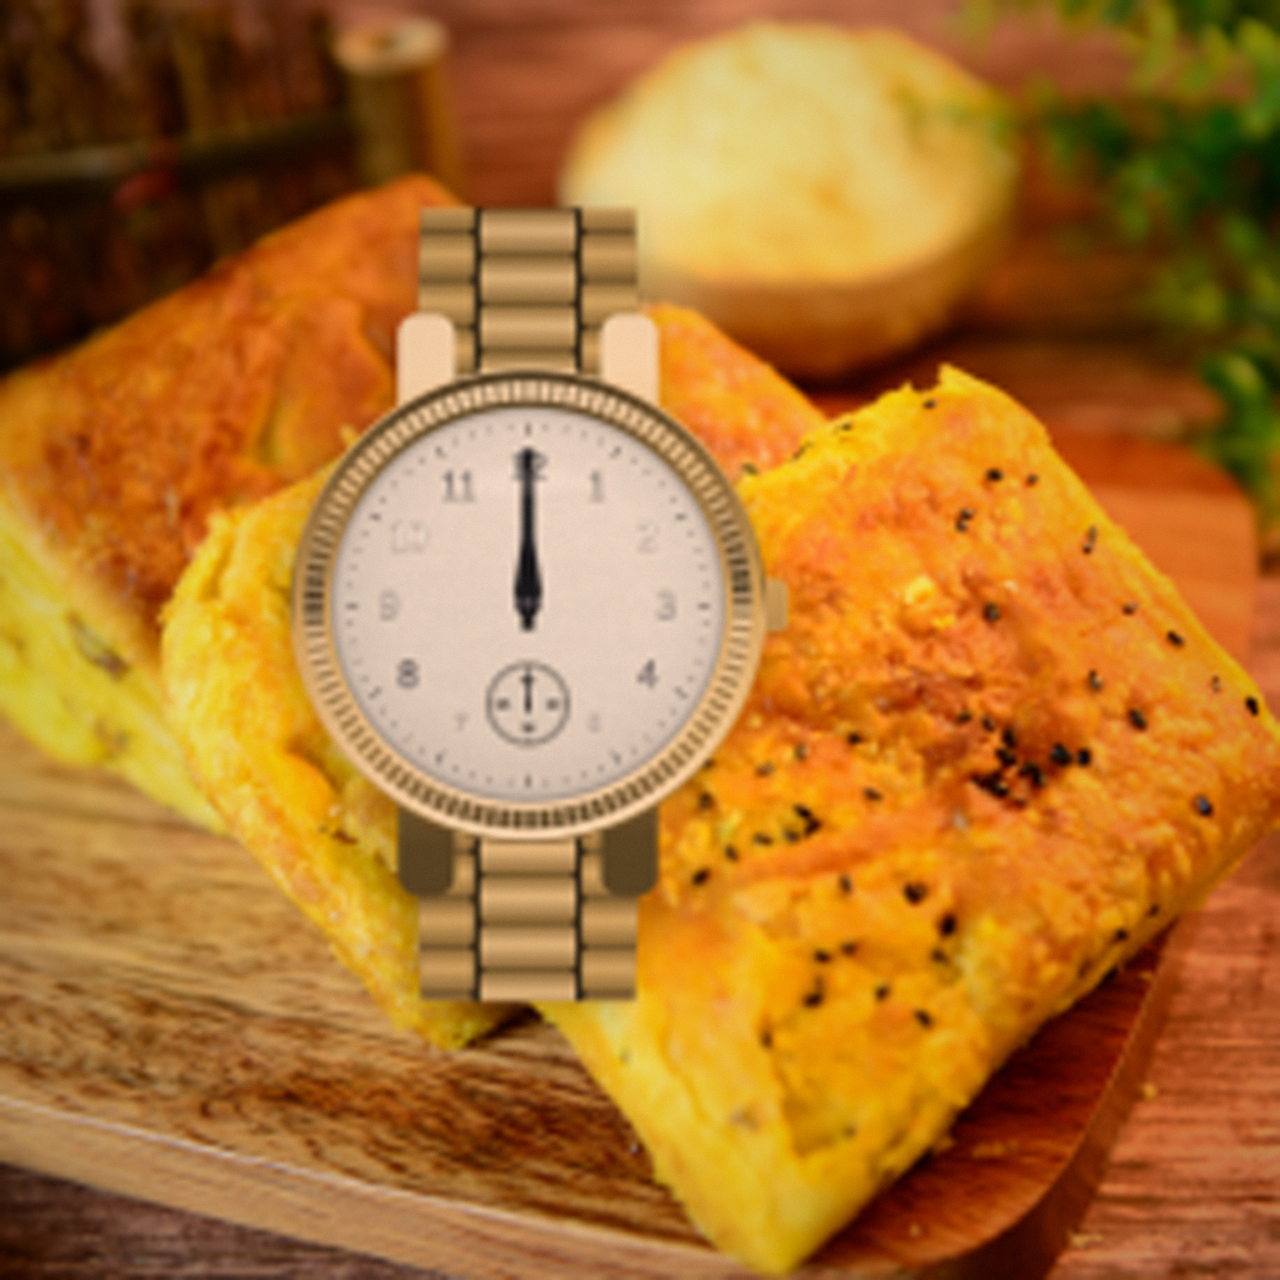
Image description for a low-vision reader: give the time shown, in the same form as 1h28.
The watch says 12h00
